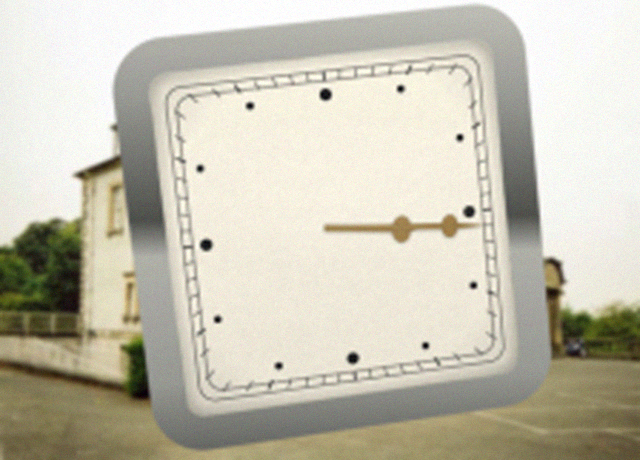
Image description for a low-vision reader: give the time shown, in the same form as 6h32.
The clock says 3h16
